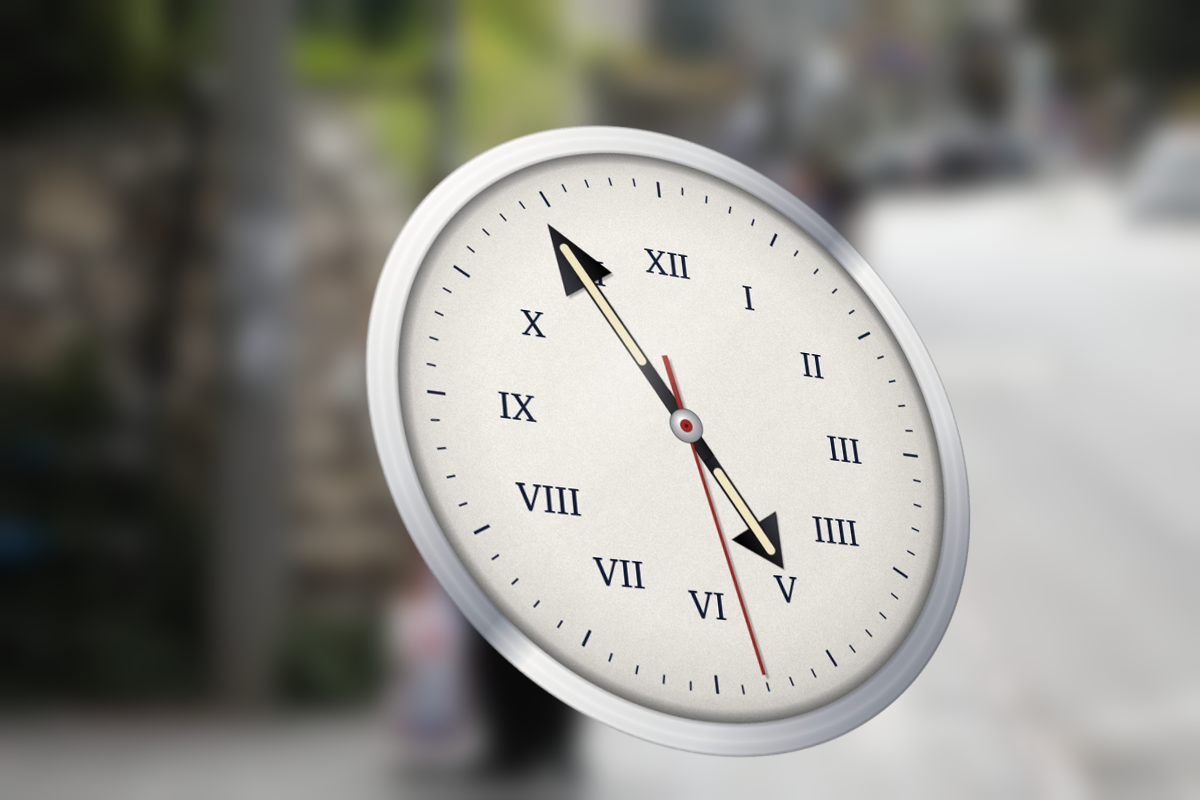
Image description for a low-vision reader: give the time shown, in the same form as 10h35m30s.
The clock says 4h54m28s
